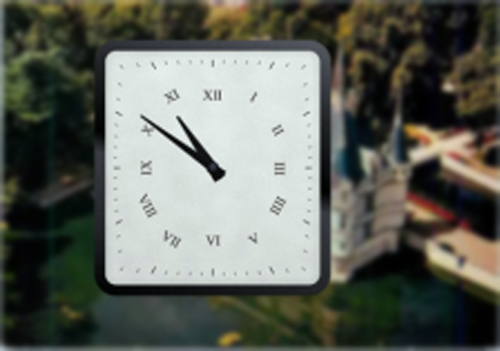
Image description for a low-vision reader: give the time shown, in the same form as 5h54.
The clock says 10h51
